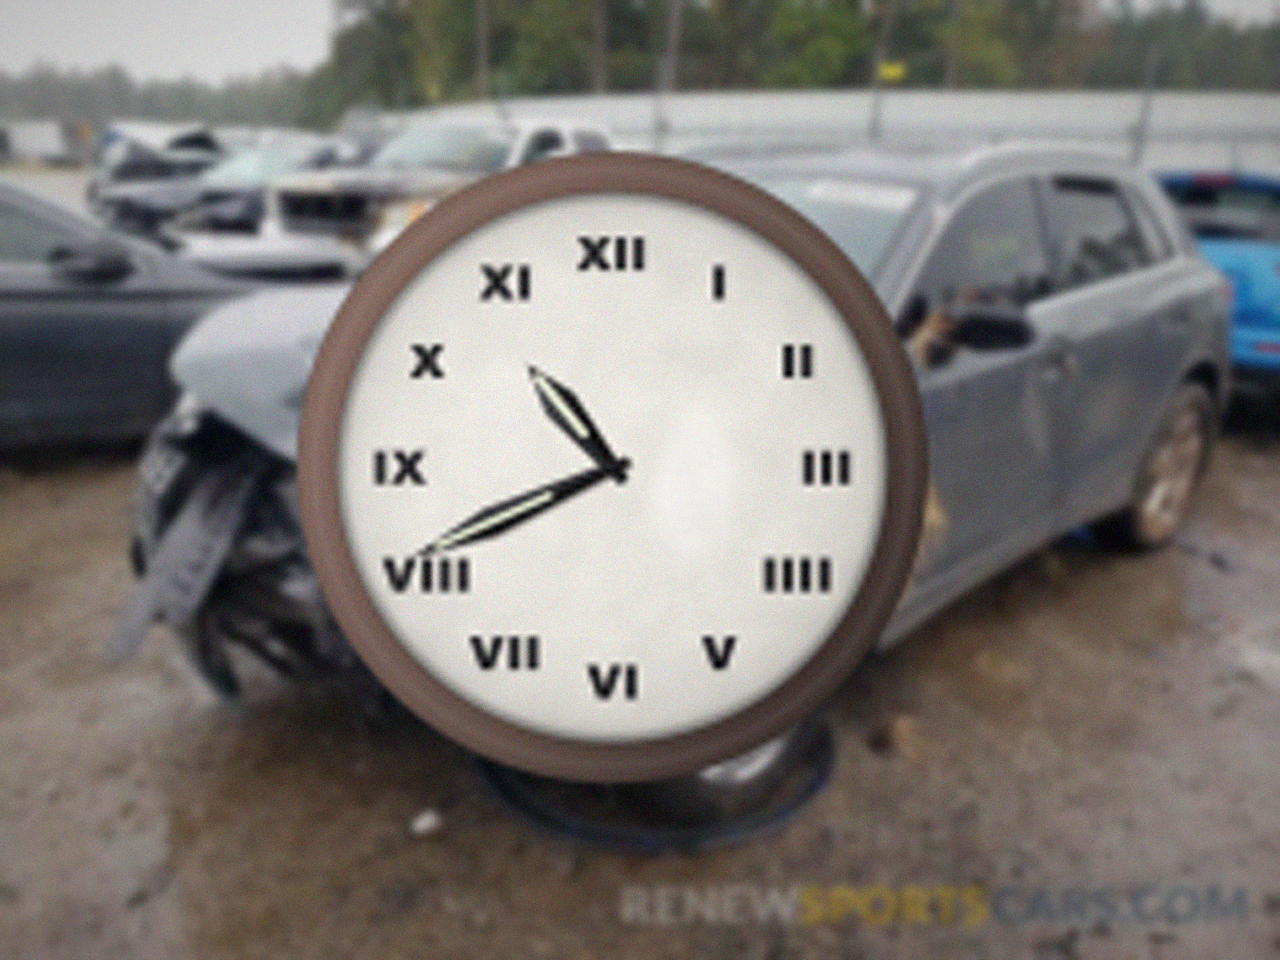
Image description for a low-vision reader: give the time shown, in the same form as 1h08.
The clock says 10h41
